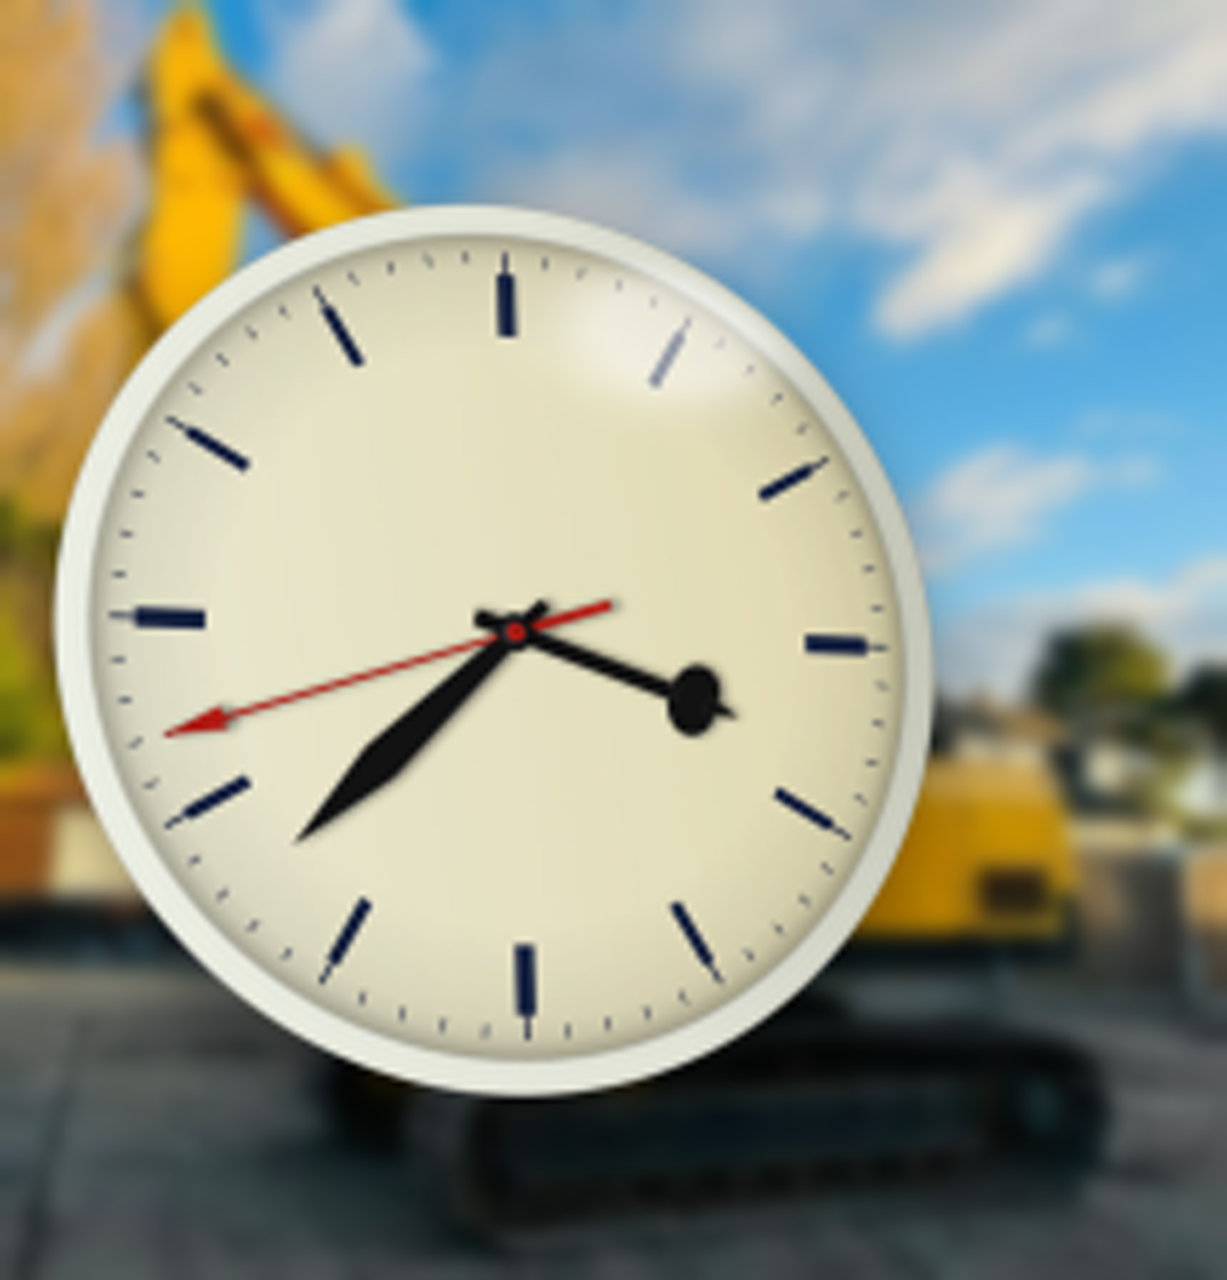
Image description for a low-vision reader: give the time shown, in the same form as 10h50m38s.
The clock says 3h37m42s
